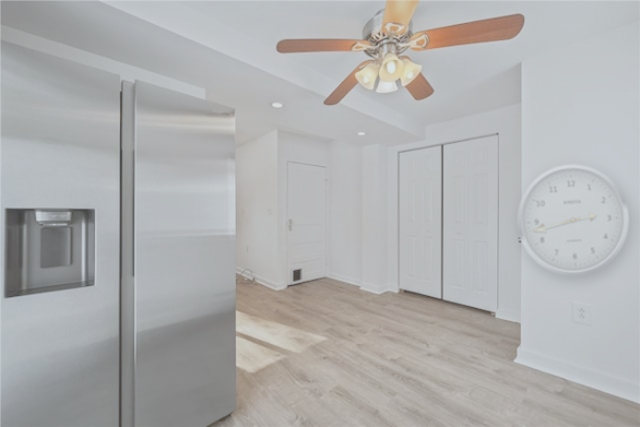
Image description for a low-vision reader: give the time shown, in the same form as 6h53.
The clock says 2h43
